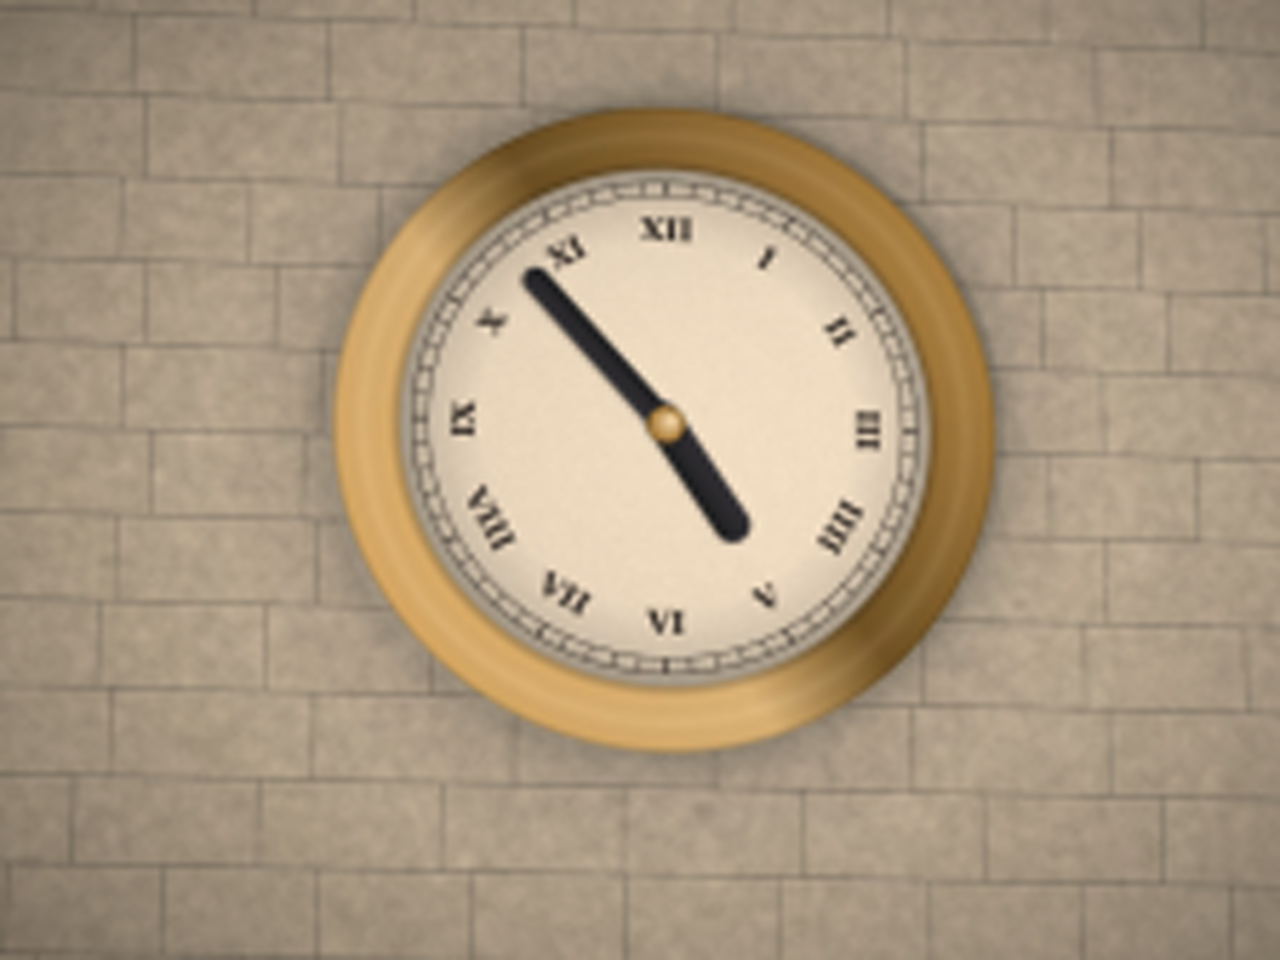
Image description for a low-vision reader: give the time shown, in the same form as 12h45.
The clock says 4h53
